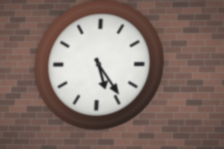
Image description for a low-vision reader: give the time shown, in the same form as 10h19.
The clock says 5h24
